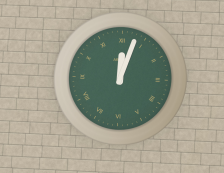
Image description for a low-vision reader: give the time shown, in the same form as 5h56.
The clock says 12h03
